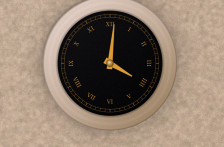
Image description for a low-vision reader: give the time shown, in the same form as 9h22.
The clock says 4h01
